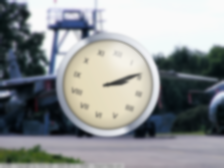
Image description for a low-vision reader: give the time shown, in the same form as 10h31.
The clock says 2h09
